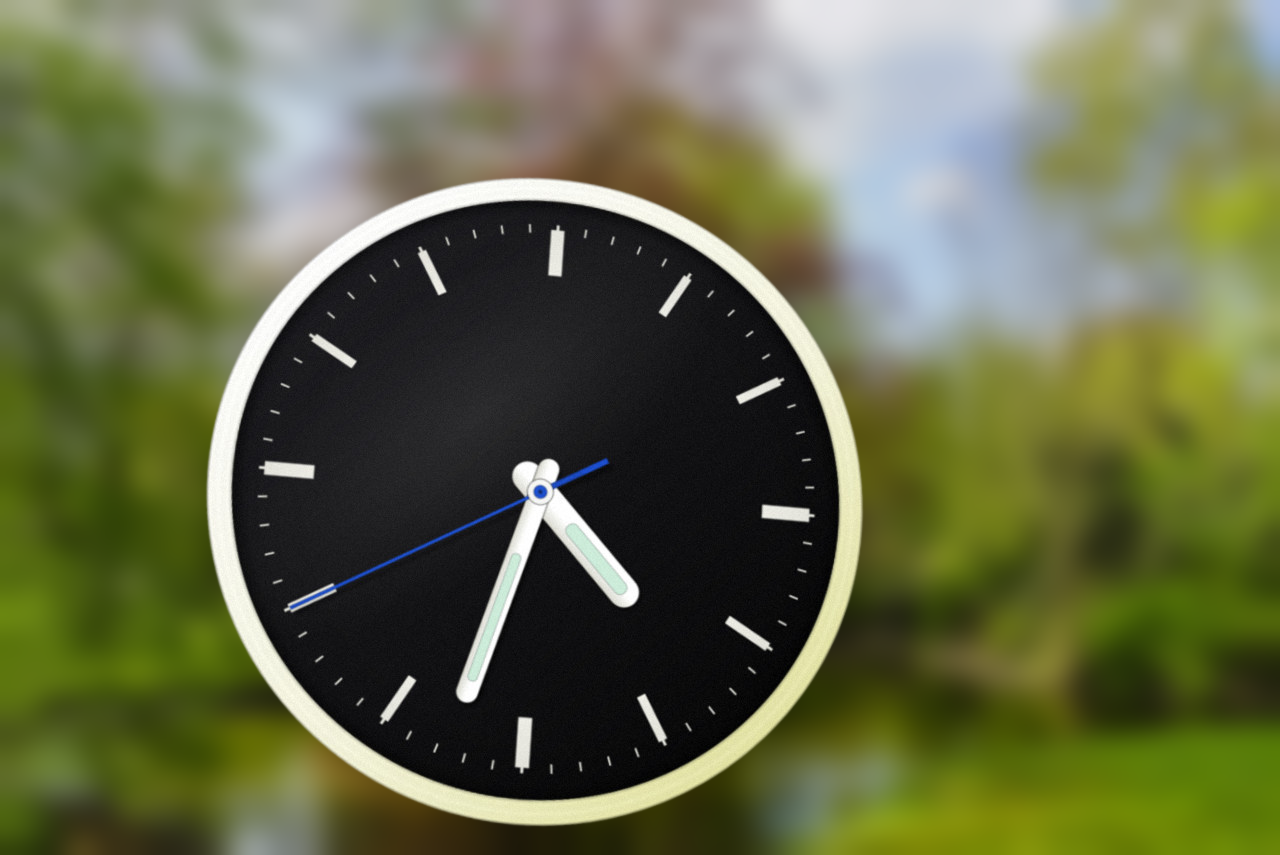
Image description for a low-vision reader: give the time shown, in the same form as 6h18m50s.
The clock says 4h32m40s
